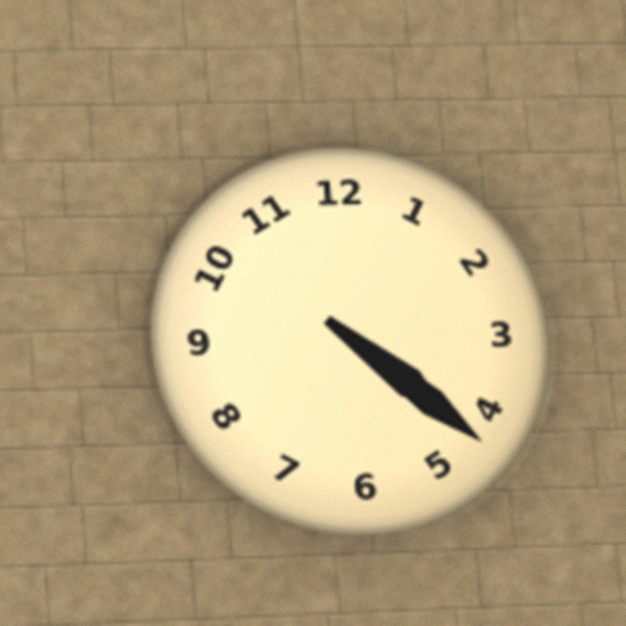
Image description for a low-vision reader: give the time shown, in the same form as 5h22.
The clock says 4h22
